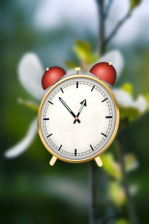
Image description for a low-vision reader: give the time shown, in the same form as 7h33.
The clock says 12h53
